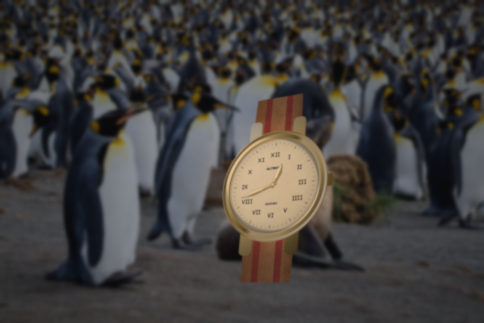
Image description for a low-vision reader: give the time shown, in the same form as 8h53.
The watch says 12h42
